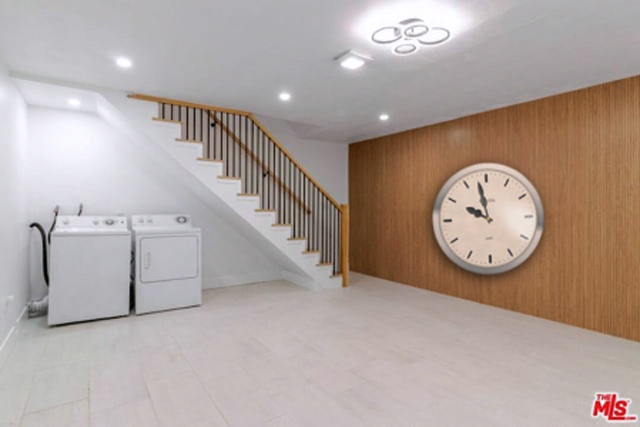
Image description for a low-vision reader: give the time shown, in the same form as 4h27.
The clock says 9h58
